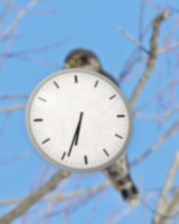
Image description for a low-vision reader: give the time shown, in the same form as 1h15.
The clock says 6h34
